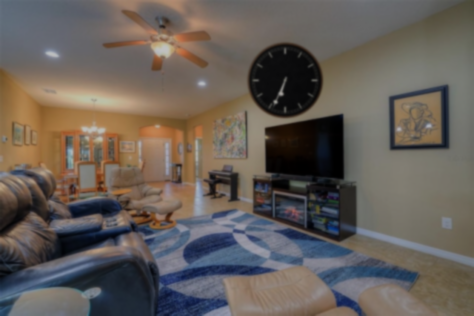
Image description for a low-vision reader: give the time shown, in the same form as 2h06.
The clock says 6h34
